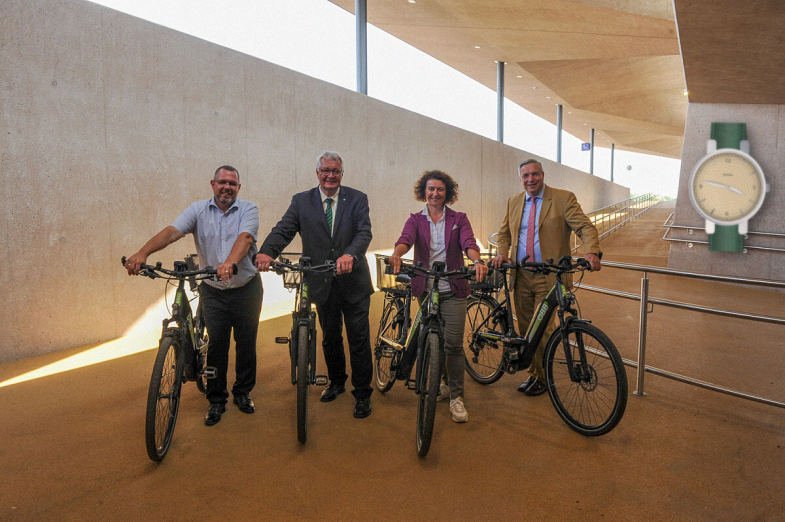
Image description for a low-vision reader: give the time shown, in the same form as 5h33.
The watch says 3h47
